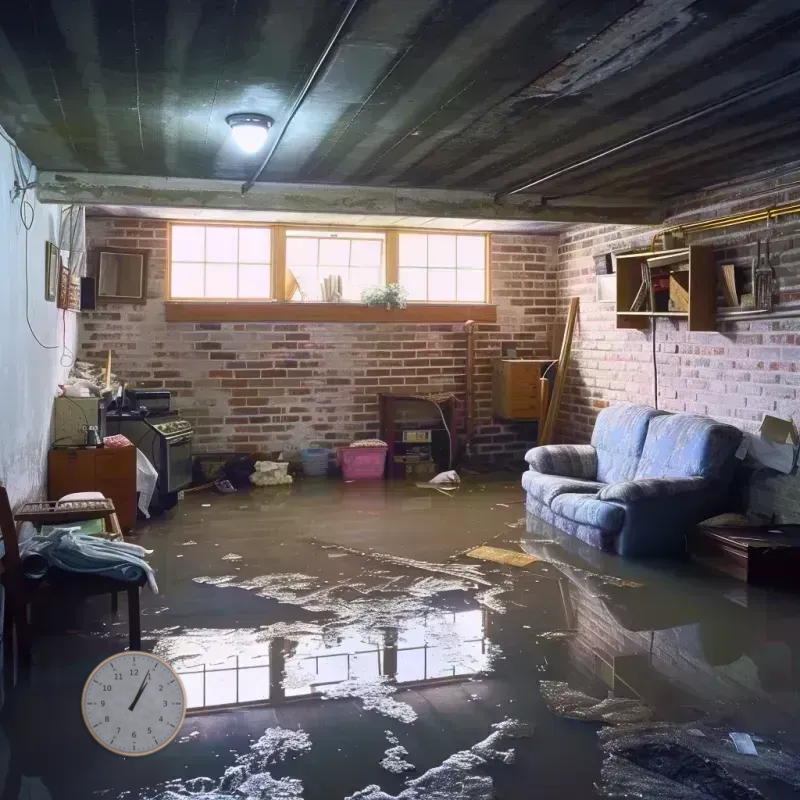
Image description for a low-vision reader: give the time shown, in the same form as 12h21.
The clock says 1h04
